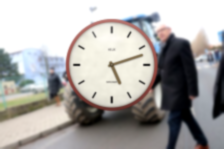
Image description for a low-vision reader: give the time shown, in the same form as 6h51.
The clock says 5h12
